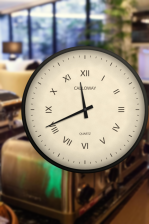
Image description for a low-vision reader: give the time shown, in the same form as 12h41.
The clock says 11h41
